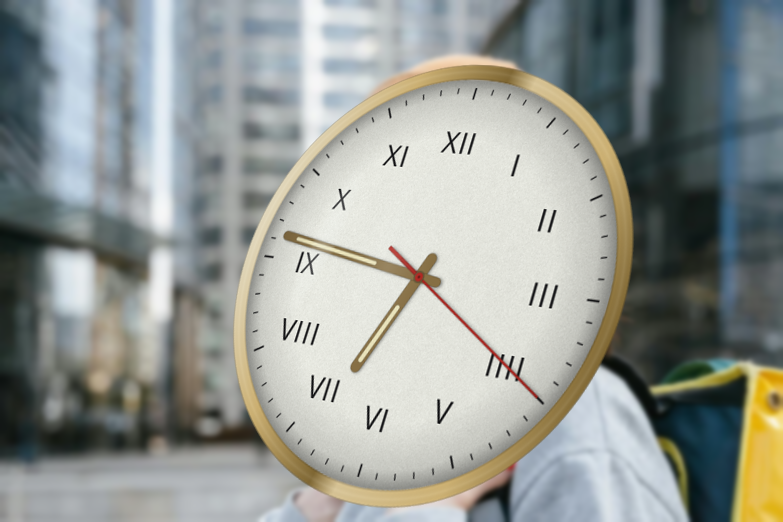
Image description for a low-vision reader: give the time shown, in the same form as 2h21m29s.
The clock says 6h46m20s
